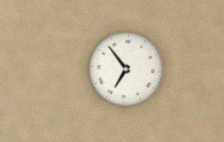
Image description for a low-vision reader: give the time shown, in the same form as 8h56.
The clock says 6h53
